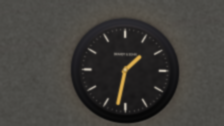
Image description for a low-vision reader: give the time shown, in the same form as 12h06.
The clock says 1h32
